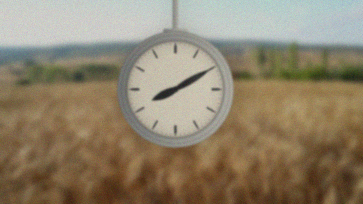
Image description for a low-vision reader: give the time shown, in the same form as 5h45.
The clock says 8h10
